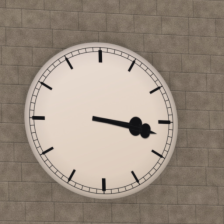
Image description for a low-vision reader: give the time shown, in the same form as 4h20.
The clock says 3h17
